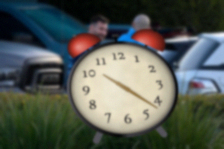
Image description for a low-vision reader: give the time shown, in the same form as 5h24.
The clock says 10h22
